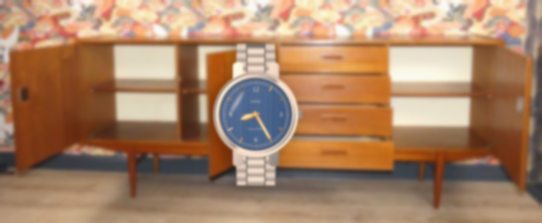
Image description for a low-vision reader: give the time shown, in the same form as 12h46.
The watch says 8h25
